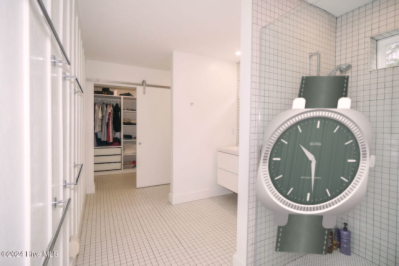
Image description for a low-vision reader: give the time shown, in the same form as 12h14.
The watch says 10h29
